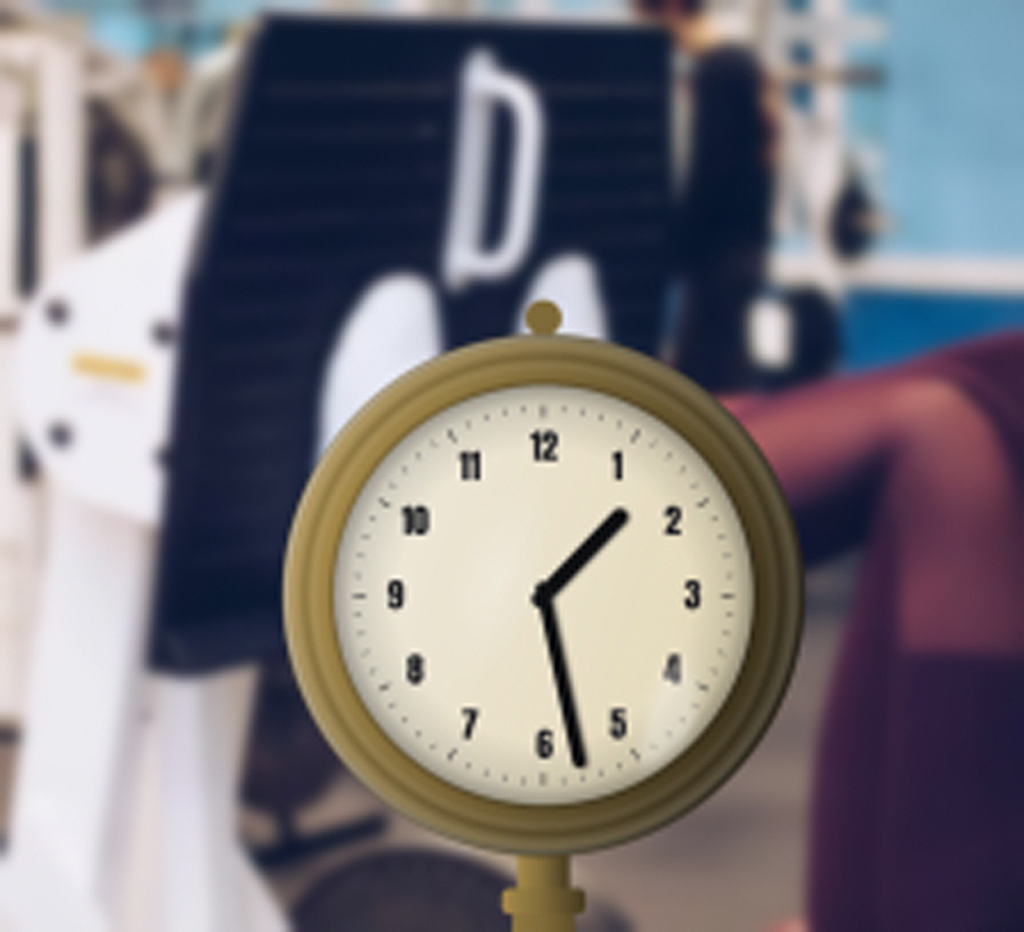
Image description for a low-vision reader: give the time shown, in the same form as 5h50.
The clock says 1h28
